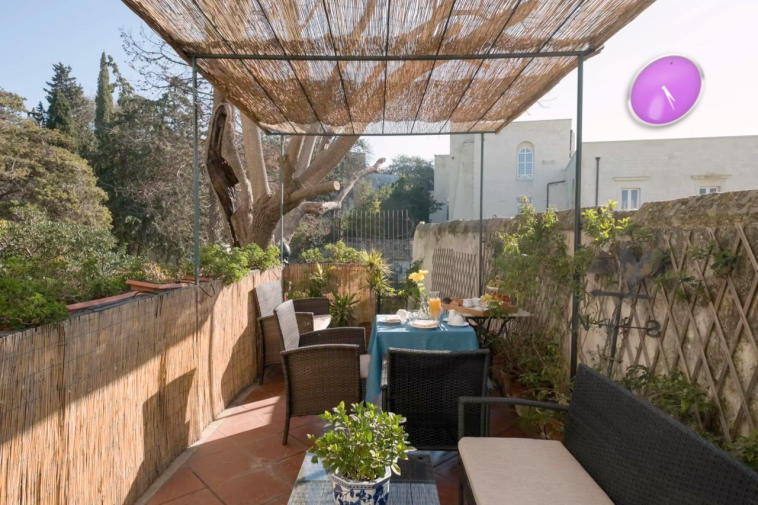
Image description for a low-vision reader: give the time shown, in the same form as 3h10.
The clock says 4h24
